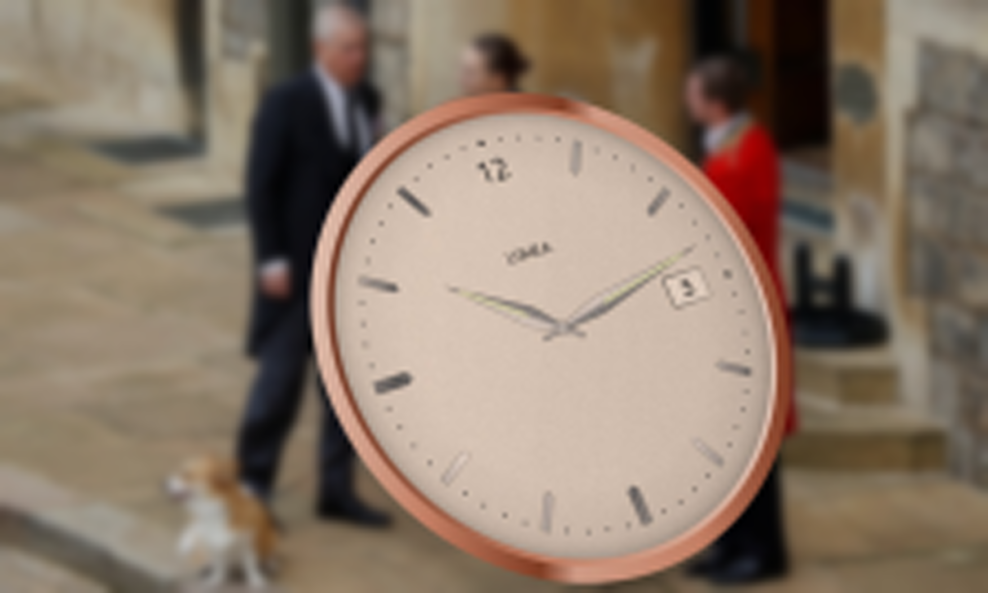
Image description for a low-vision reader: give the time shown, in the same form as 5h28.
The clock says 10h13
